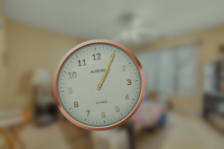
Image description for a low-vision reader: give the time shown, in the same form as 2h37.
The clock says 1h05
